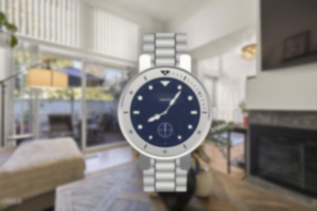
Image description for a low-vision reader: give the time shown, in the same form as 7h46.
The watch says 8h06
